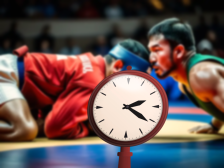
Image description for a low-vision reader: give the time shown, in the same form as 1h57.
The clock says 2h21
